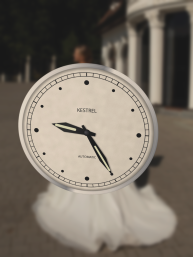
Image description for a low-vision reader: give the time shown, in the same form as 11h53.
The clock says 9h25
